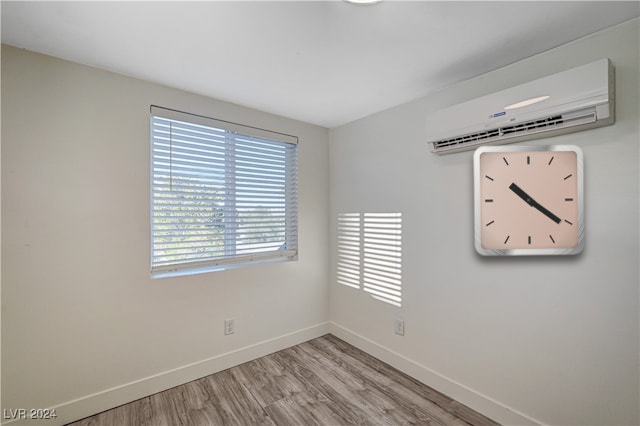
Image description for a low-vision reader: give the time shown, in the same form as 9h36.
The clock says 10h21
